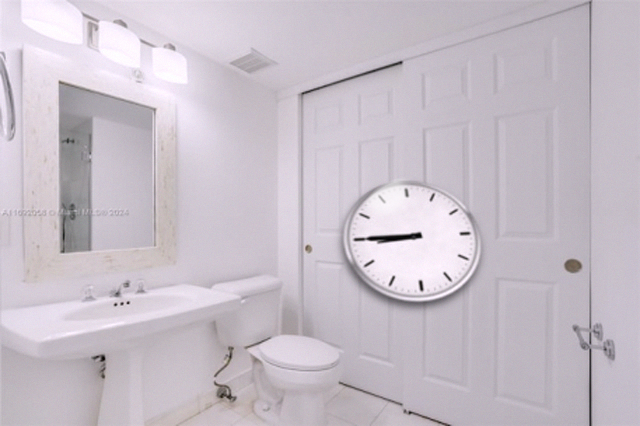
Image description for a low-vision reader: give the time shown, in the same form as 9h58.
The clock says 8h45
